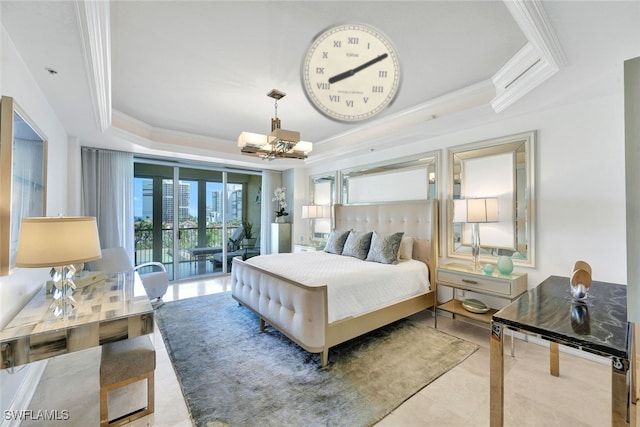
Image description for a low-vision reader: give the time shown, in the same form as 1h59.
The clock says 8h10
